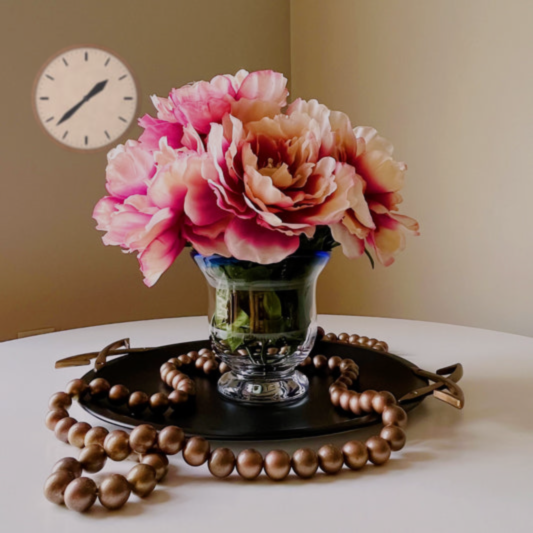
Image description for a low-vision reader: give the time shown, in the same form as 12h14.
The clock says 1h38
